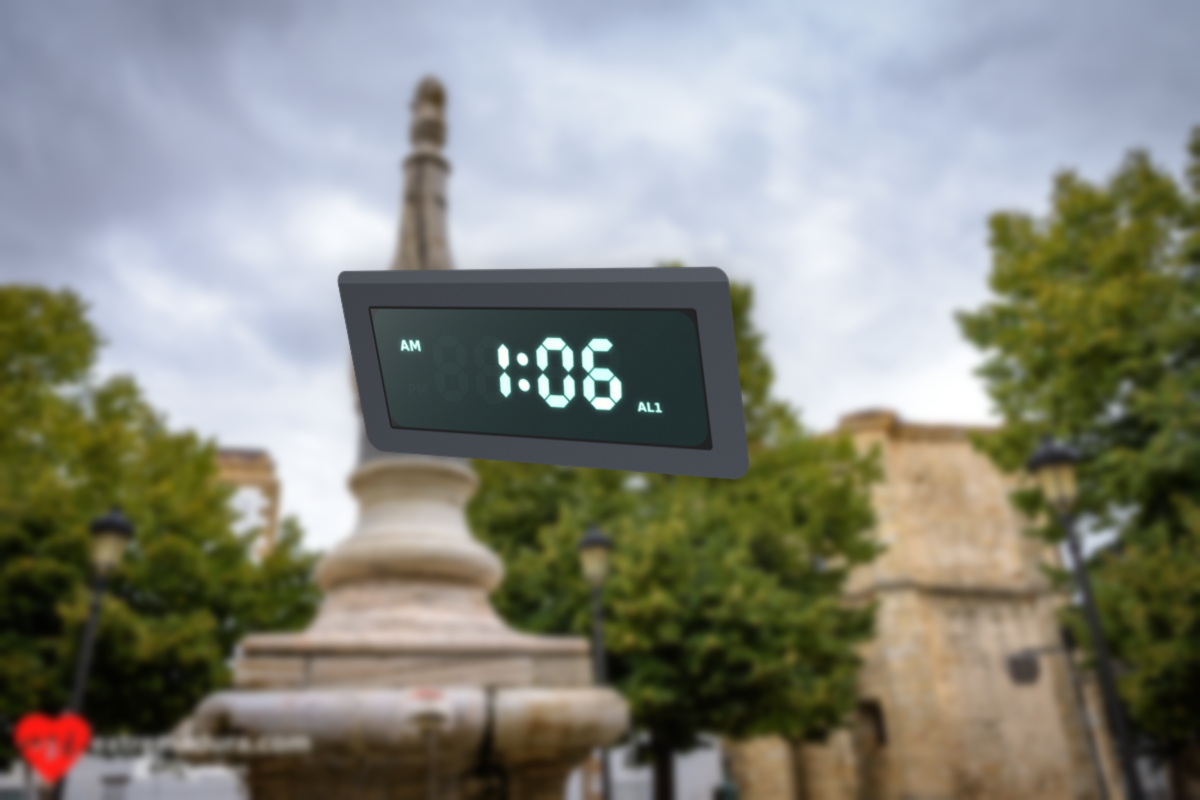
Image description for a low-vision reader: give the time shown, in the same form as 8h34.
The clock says 1h06
